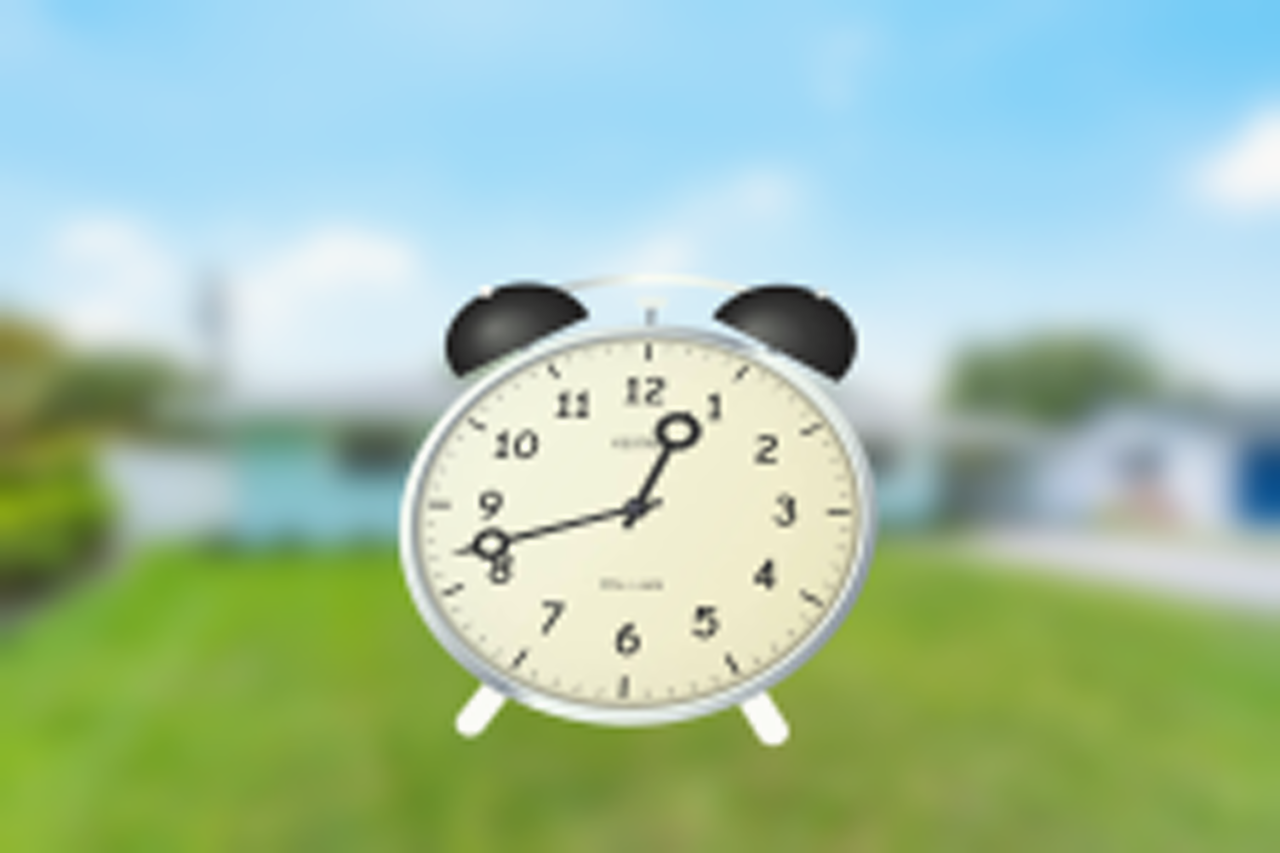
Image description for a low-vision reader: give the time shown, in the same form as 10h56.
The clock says 12h42
